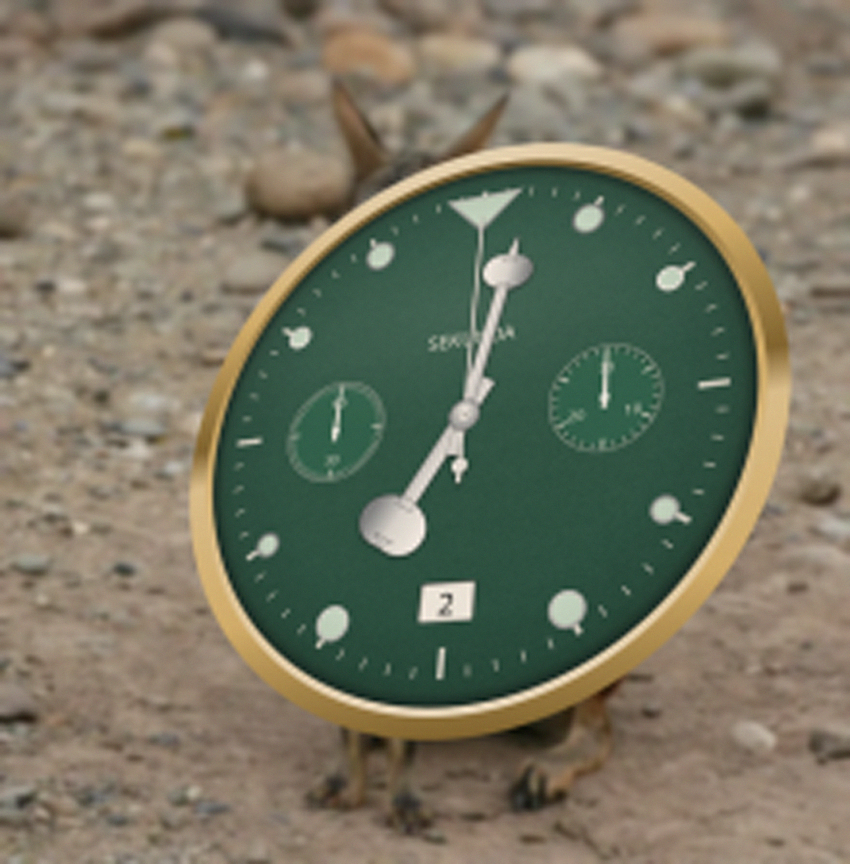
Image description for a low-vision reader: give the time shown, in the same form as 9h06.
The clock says 7h02
